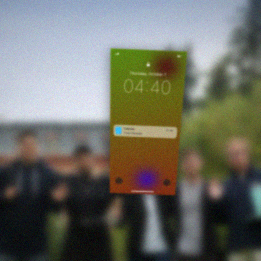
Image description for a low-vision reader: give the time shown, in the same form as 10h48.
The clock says 4h40
